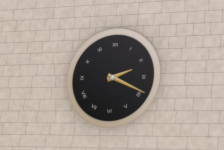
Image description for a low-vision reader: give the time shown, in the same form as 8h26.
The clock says 2h19
